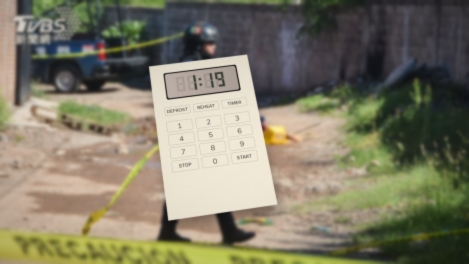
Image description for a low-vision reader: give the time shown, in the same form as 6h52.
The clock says 1h19
